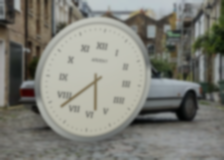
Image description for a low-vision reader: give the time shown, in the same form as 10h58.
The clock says 5h38
